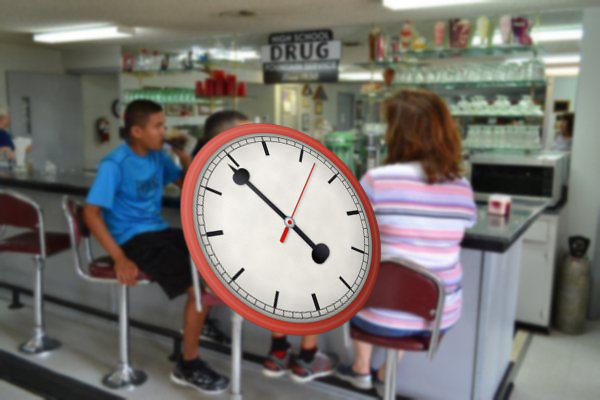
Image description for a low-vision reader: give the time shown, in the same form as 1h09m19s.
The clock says 4h54m07s
